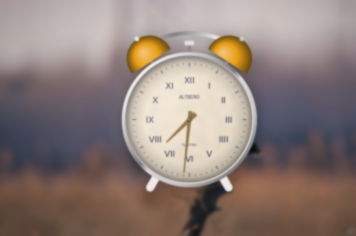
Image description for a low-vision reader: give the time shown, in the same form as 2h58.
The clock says 7h31
